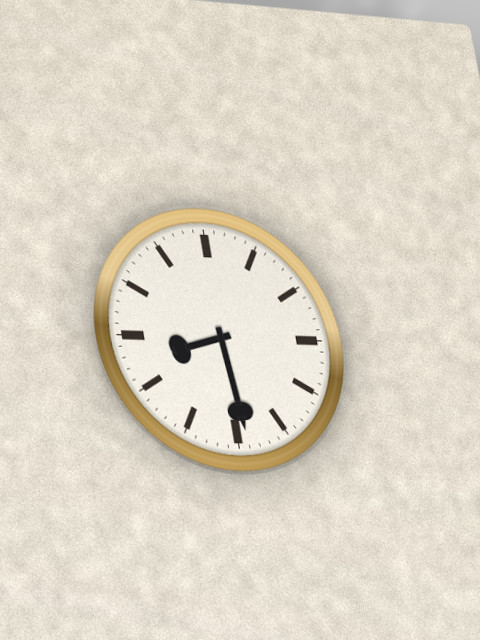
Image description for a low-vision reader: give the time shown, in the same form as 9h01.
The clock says 8h29
